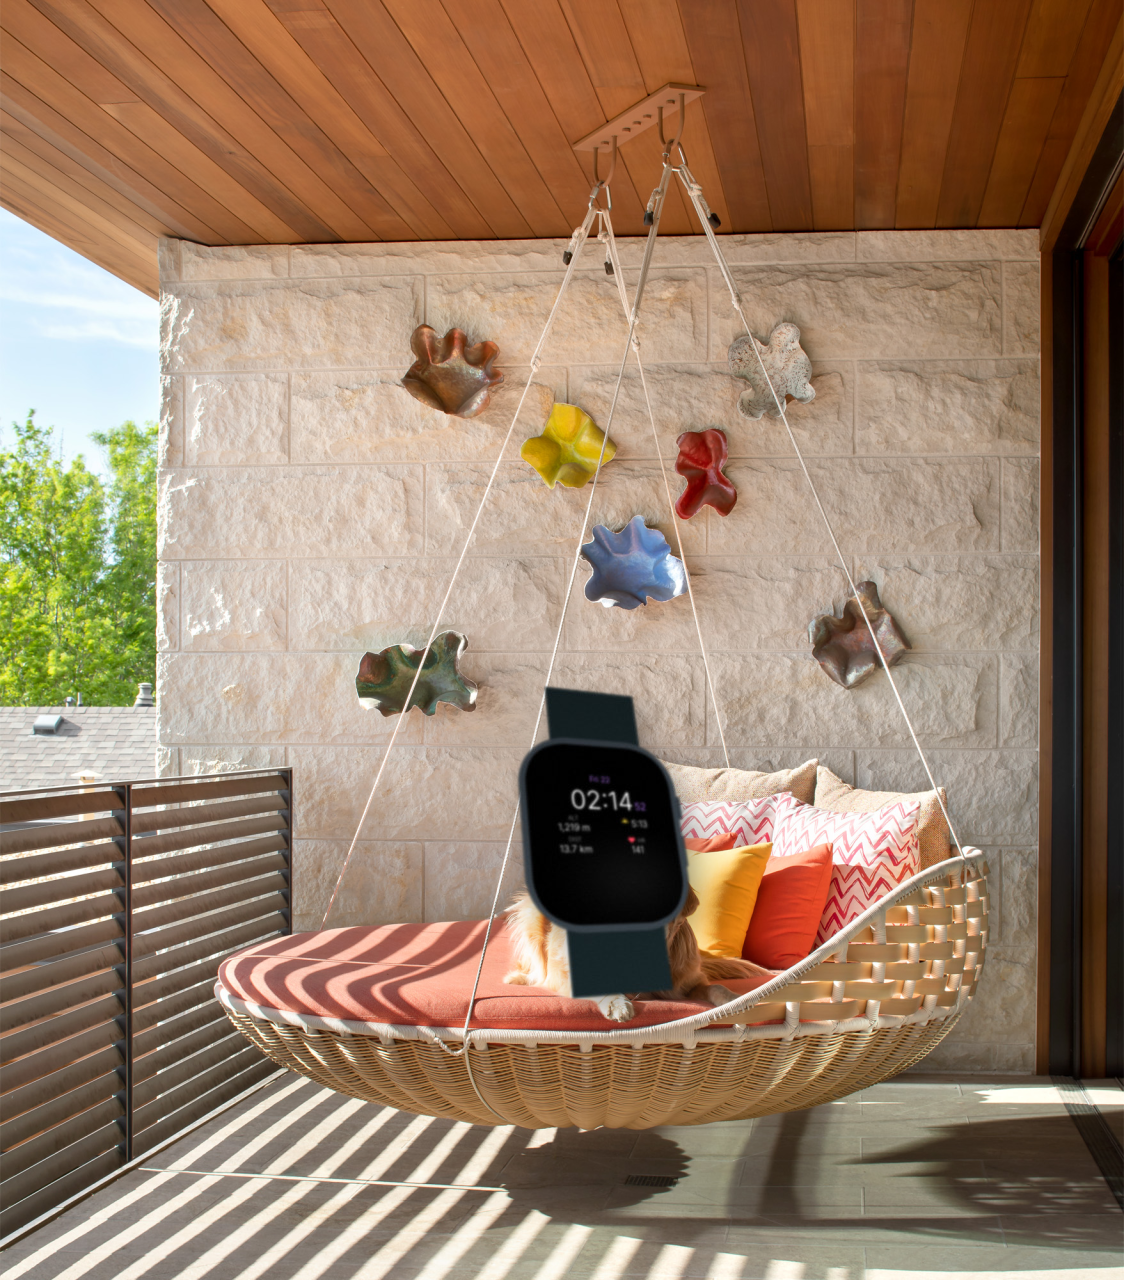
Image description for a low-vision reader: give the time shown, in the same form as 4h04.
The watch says 2h14
